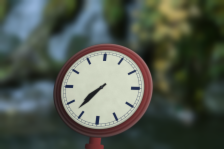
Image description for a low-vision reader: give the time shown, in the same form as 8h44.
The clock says 7h37
